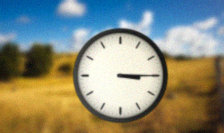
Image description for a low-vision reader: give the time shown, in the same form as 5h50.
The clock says 3h15
